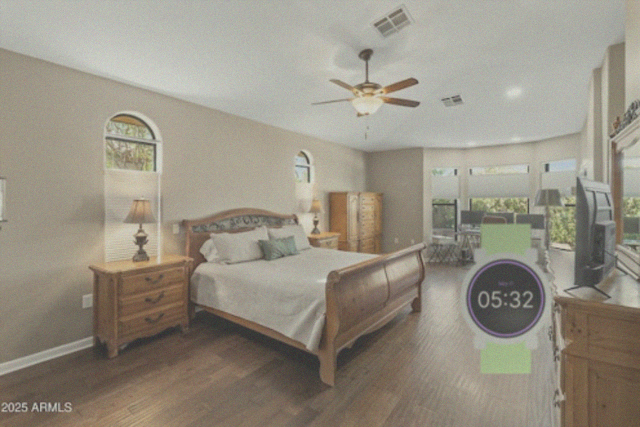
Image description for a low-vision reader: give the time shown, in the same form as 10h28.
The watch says 5h32
